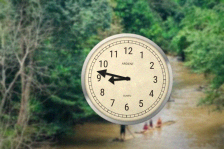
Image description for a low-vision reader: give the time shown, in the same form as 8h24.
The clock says 8h47
